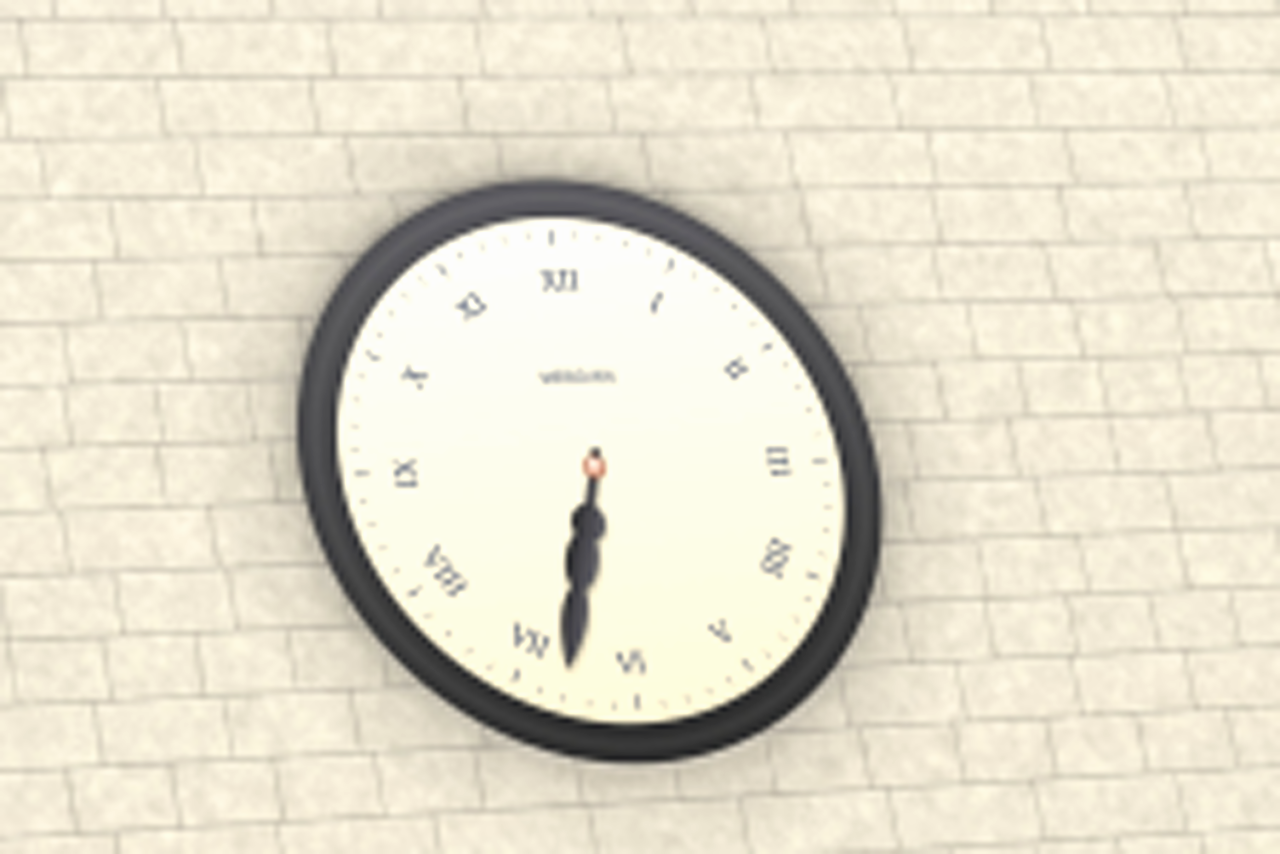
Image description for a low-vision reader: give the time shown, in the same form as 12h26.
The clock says 6h33
